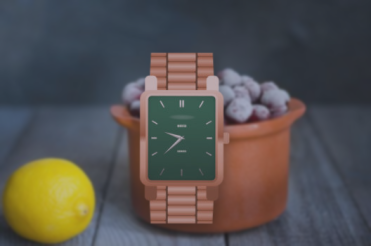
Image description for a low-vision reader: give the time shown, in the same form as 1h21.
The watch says 9h38
